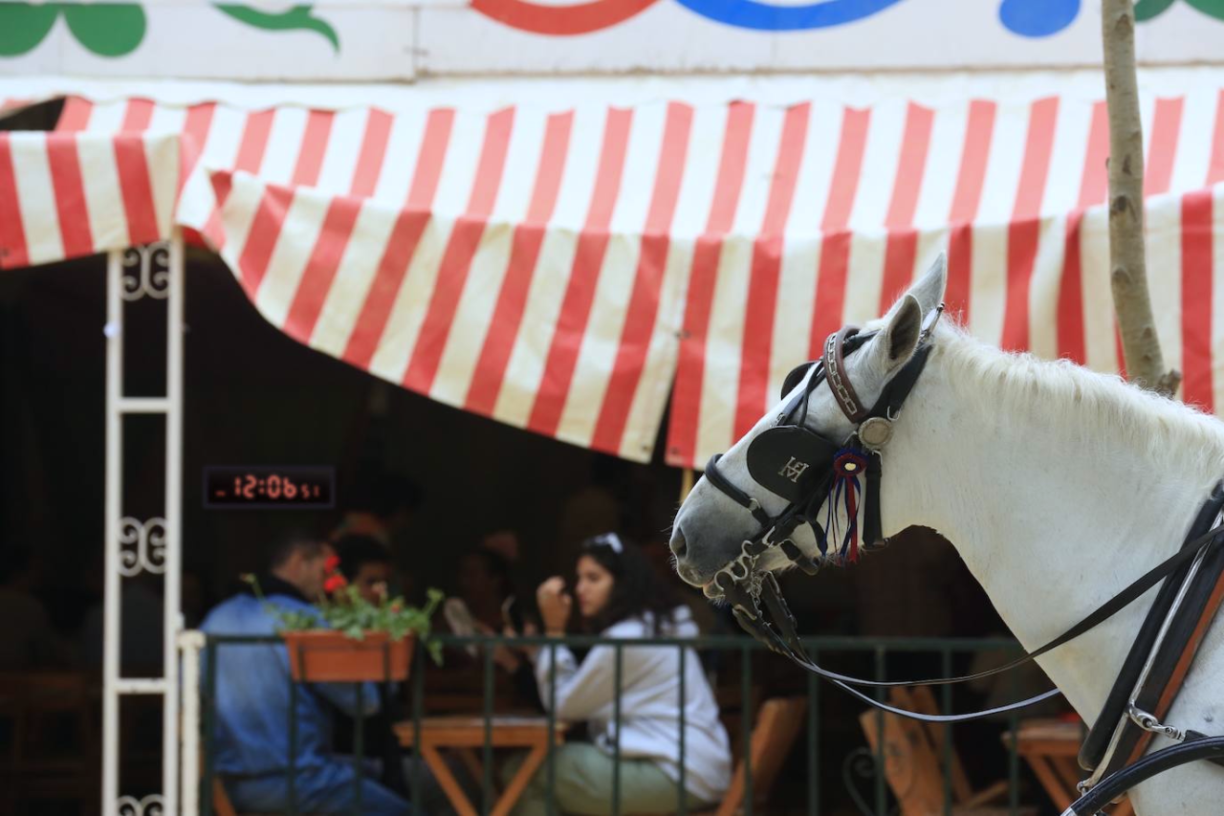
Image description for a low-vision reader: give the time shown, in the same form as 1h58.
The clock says 12h06
